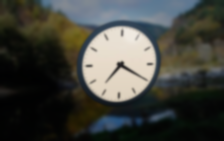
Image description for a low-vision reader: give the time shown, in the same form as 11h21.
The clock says 7h20
